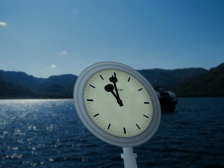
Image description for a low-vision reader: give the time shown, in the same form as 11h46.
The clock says 10h59
